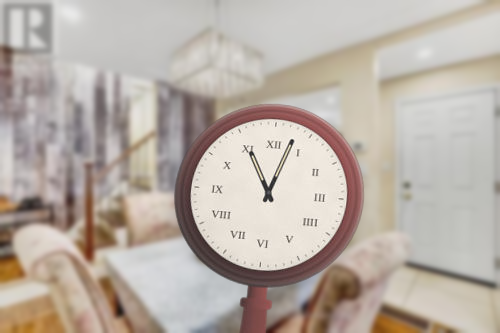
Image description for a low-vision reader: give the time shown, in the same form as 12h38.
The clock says 11h03
